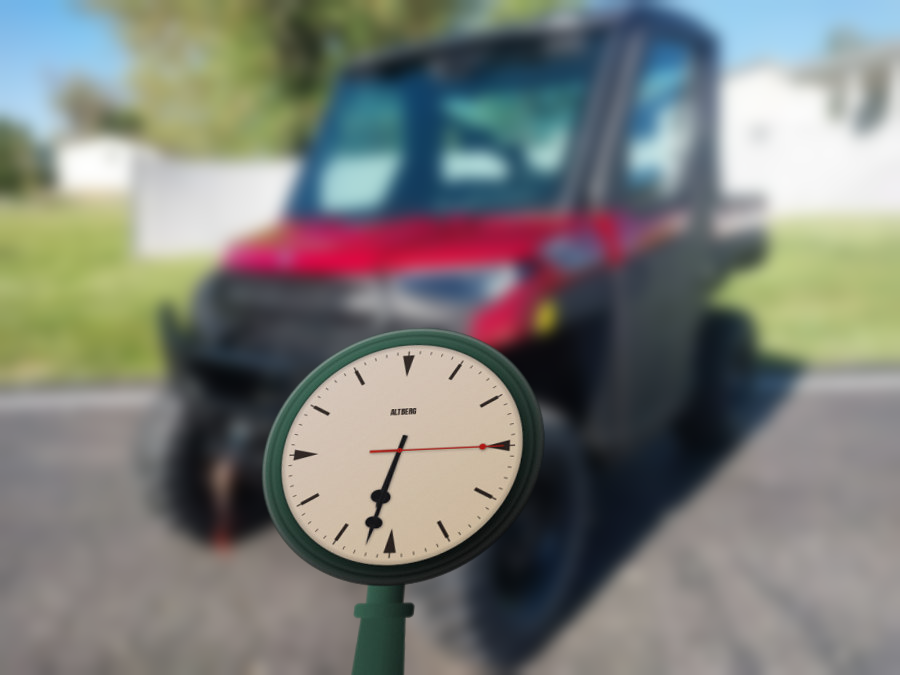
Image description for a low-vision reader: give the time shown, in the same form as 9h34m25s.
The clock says 6h32m15s
